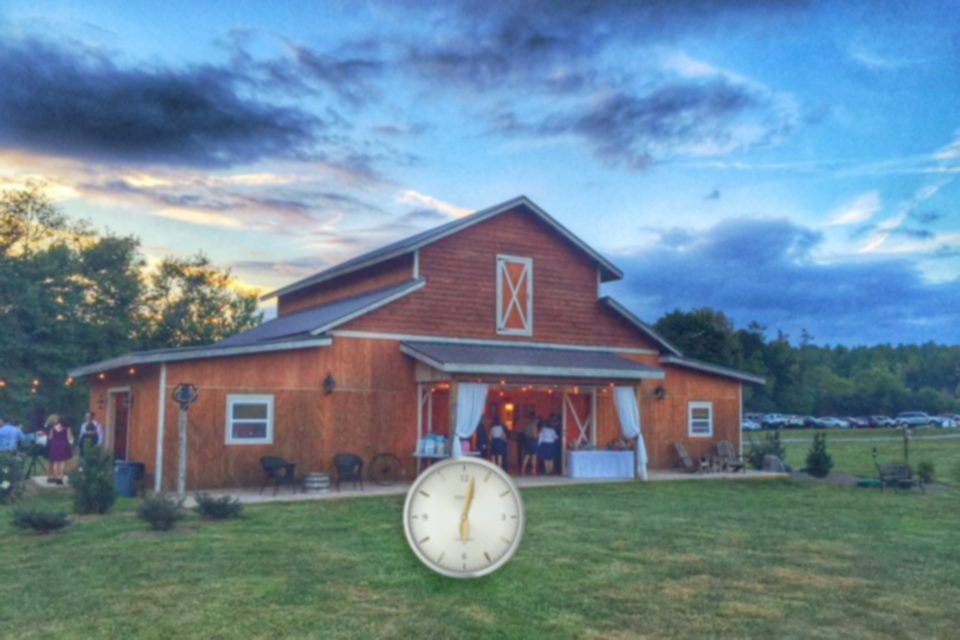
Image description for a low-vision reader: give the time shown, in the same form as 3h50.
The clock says 6h02
